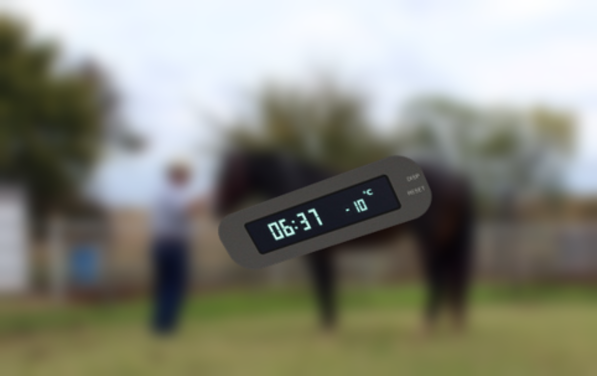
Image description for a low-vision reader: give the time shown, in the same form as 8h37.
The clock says 6h37
